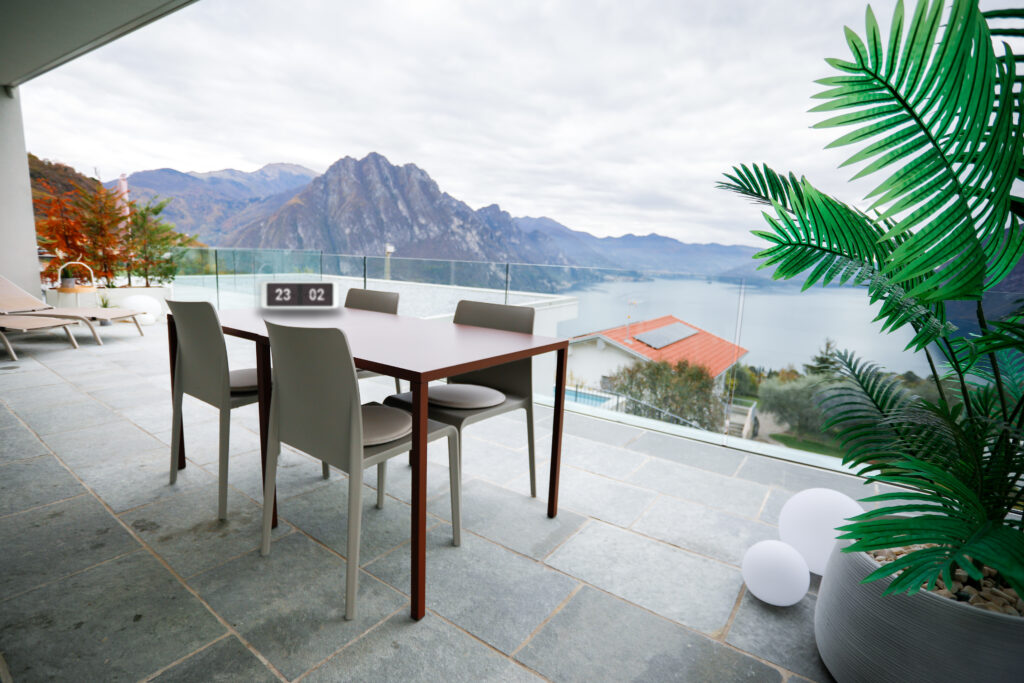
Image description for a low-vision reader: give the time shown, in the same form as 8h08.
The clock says 23h02
